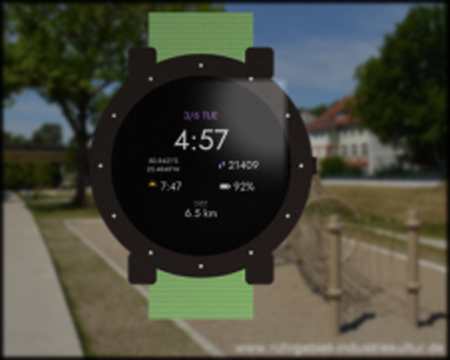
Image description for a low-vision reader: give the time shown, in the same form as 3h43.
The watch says 4h57
